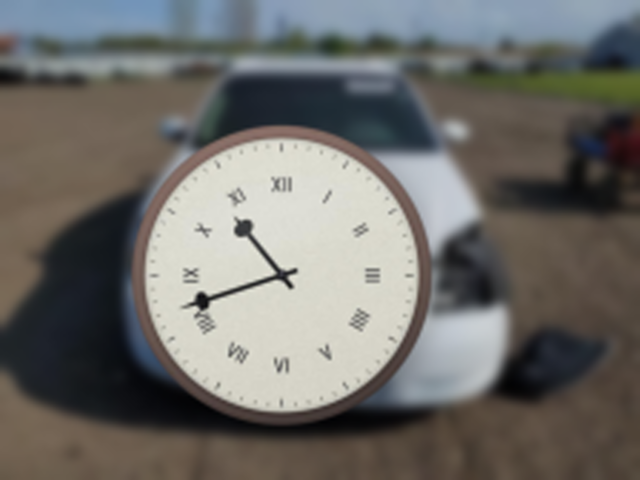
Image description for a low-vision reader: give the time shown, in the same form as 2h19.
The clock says 10h42
